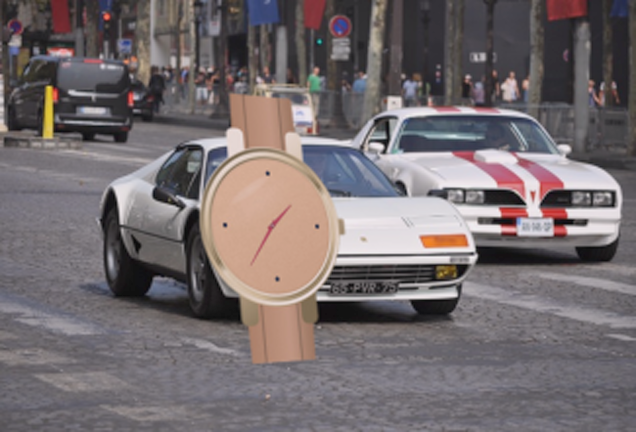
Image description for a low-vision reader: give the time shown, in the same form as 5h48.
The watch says 1h36
